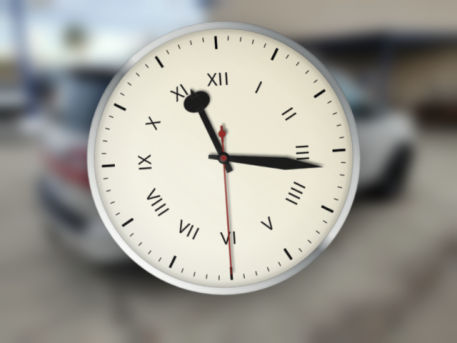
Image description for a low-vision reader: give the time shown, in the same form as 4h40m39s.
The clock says 11h16m30s
